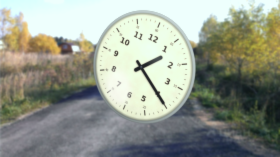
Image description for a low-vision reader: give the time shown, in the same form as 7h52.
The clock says 1h20
